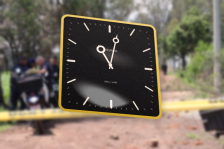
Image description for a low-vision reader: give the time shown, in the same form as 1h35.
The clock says 11h02
